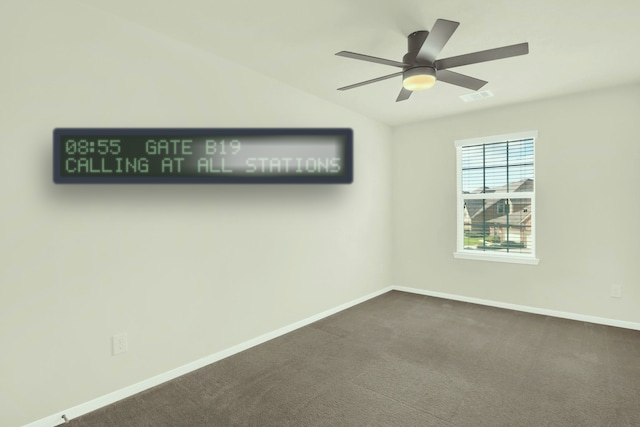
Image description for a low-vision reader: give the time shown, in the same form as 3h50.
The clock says 8h55
